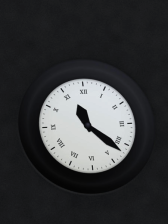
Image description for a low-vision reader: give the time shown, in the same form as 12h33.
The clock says 11h22
